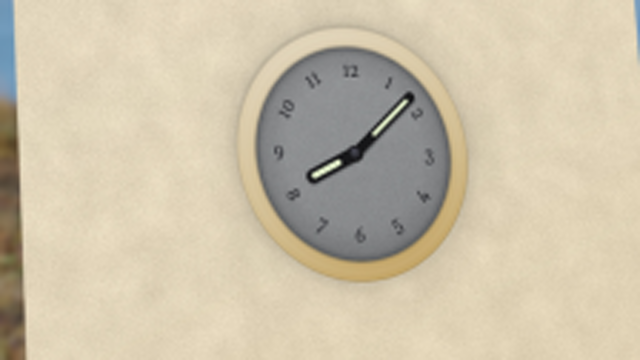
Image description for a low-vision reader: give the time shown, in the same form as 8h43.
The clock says 8h08
